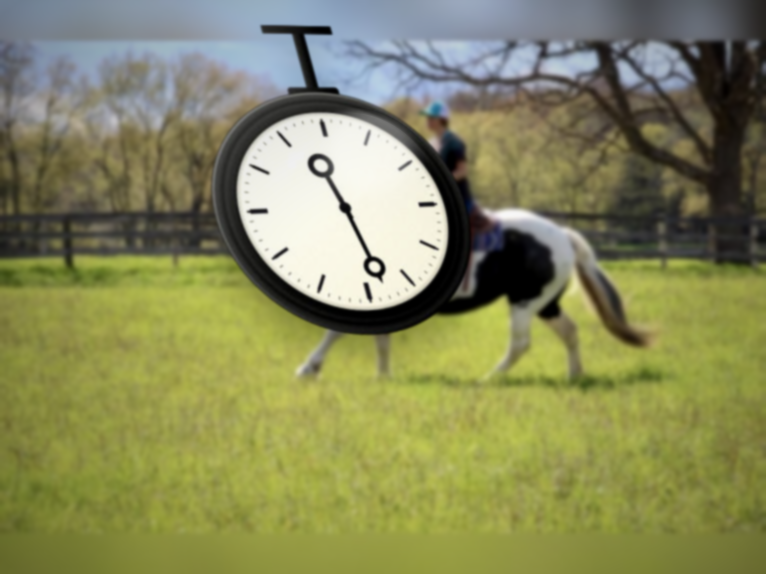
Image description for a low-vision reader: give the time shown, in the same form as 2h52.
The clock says 11h28
